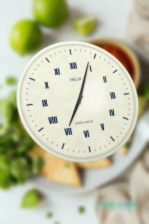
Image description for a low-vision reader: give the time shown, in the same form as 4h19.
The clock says 7h04
